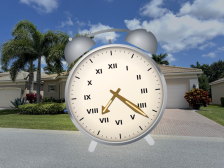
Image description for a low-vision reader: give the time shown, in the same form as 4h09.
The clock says 7h22
